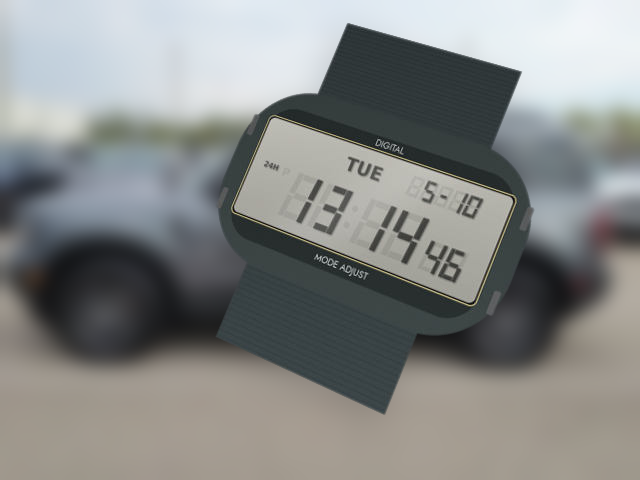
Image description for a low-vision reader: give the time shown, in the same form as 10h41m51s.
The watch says 13h14m46s
